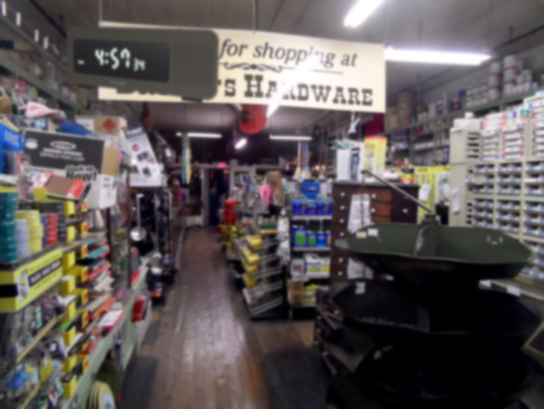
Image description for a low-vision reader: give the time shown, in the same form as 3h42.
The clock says 4h57
